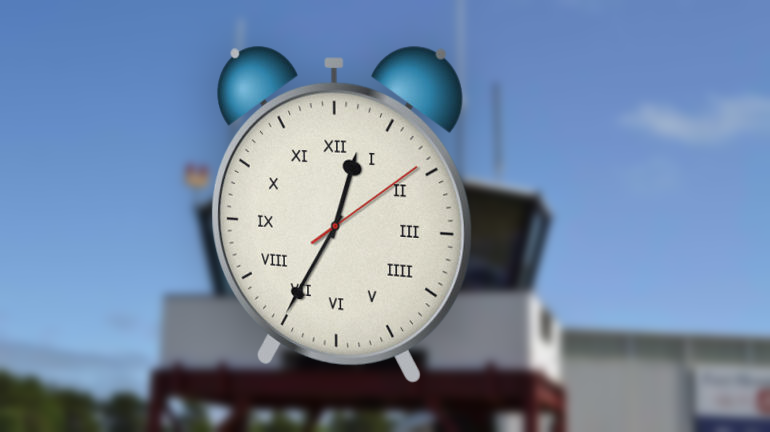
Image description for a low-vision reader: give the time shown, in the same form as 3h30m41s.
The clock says 12h35m09s
